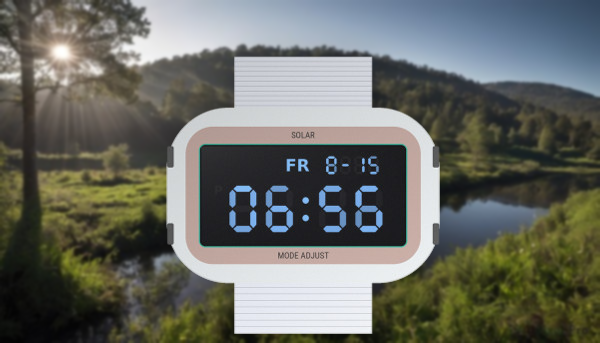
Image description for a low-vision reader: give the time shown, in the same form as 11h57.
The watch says 6h56
